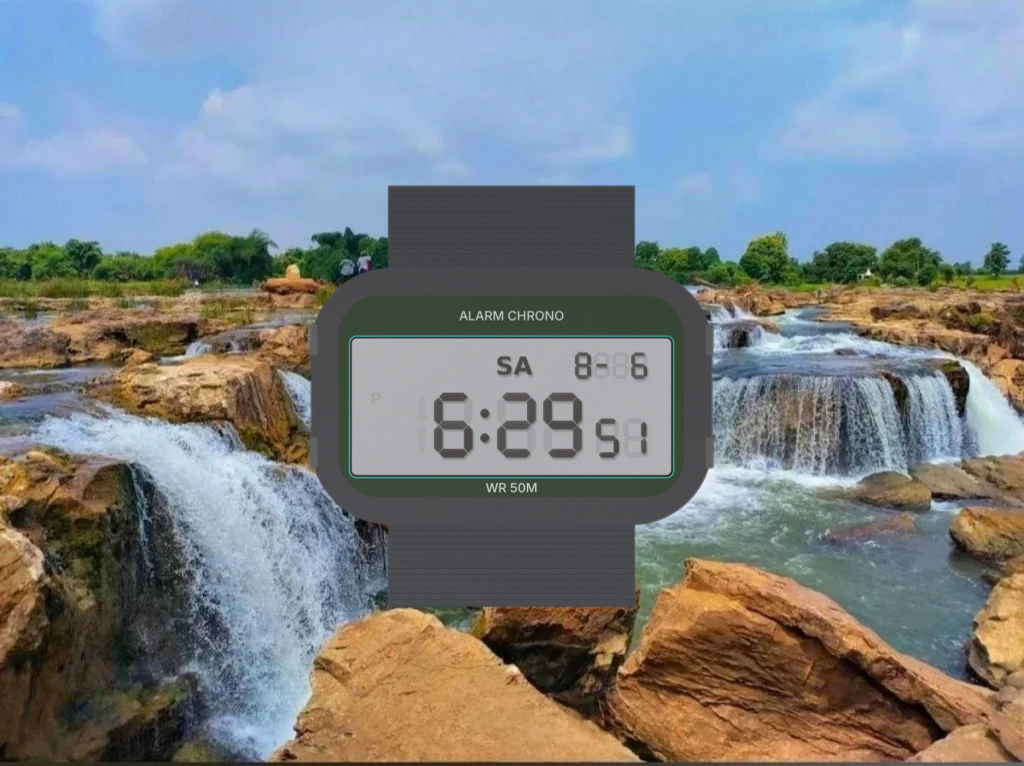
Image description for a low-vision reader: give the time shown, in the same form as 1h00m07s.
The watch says 6h29m51s
